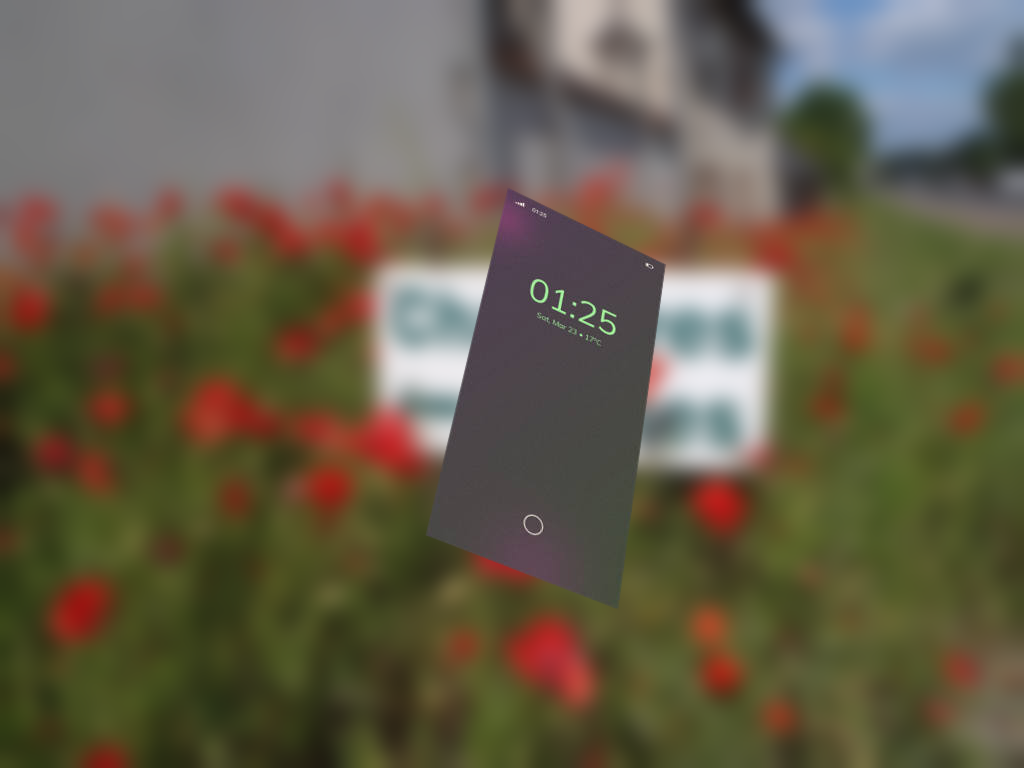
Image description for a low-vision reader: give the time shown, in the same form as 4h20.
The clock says 1h25
